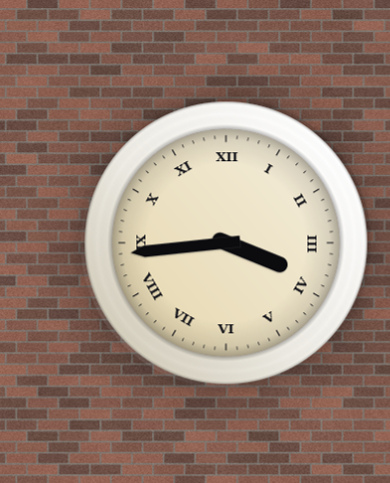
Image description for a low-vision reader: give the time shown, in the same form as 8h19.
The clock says 3h44
